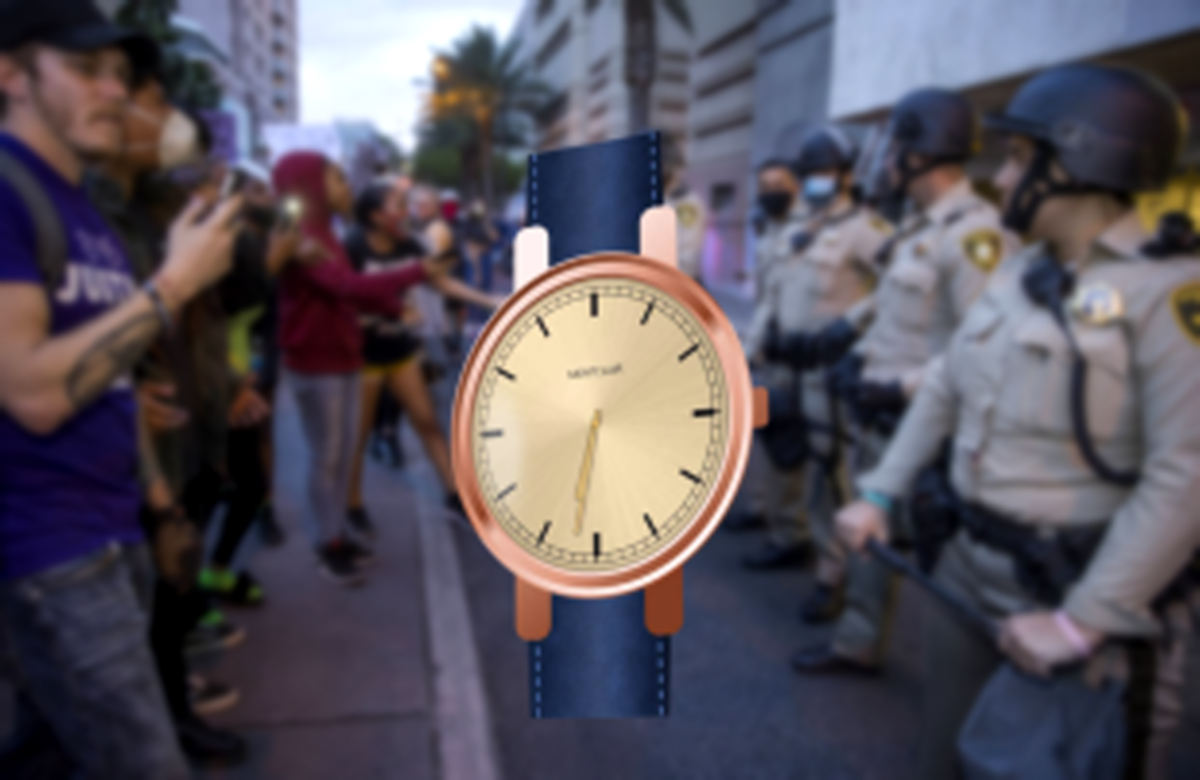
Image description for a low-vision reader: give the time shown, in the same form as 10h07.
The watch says 6h32
